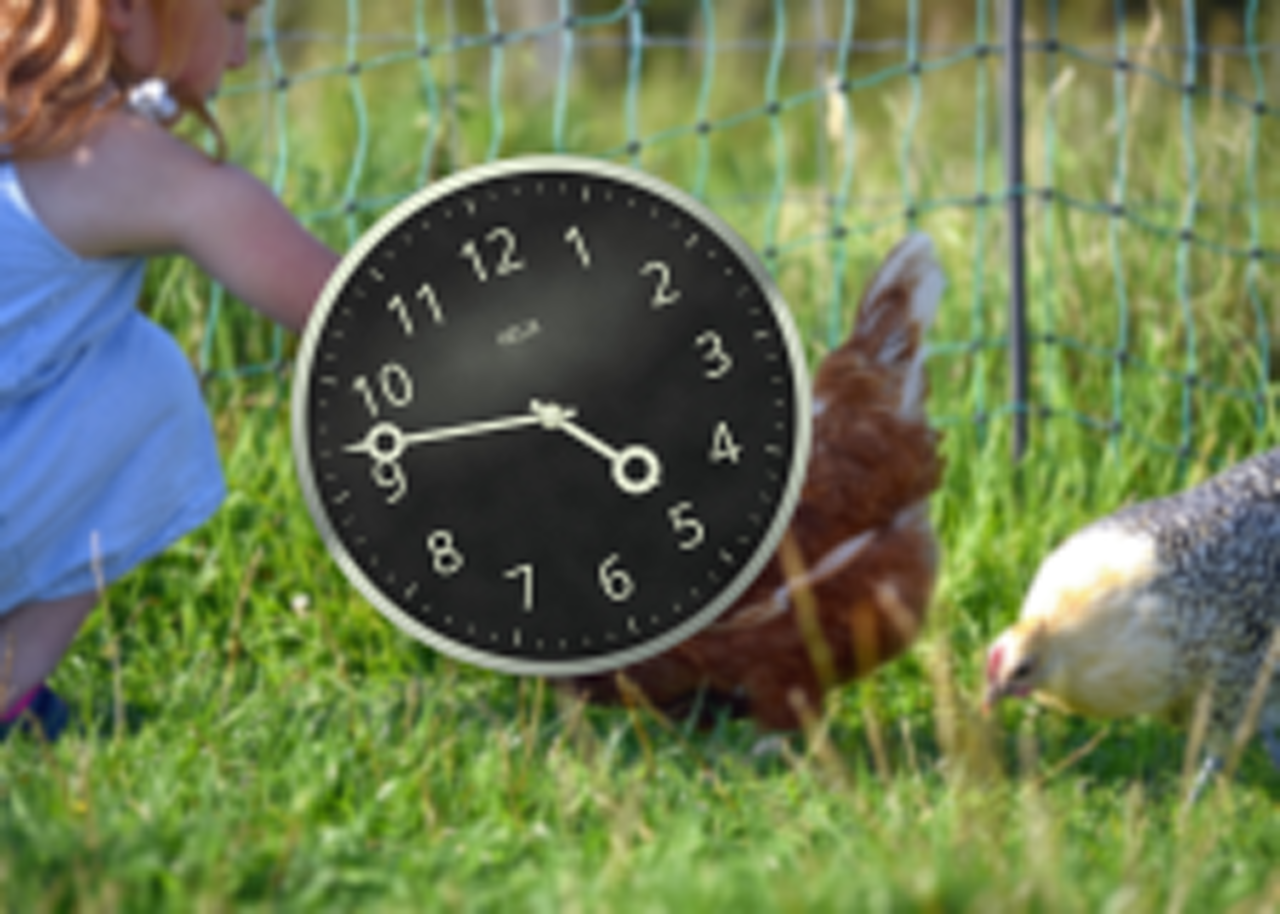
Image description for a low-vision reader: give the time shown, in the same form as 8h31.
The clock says 4h47
